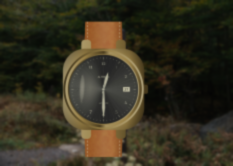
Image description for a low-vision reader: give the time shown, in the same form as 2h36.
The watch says 12h30
